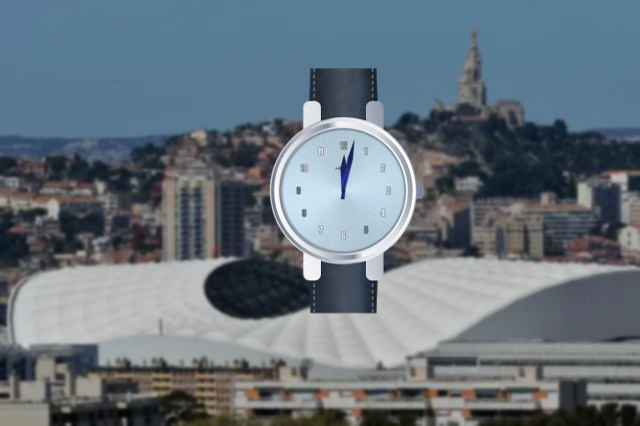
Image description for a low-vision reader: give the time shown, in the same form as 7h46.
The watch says 12h02
